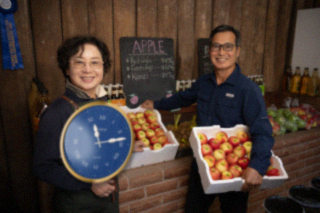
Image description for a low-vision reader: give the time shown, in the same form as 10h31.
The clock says 11h13
